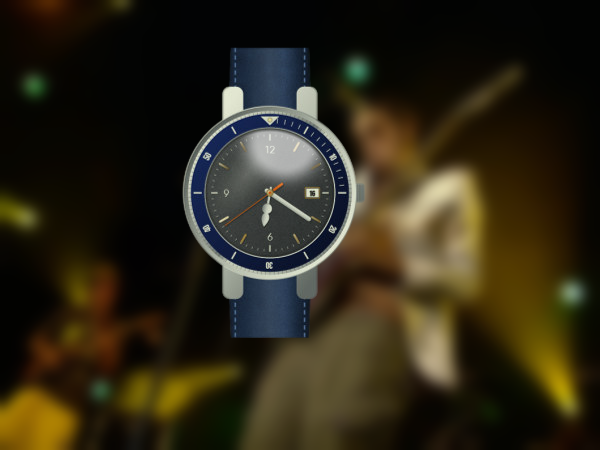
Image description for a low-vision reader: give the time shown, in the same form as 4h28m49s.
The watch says 6h20m39s
